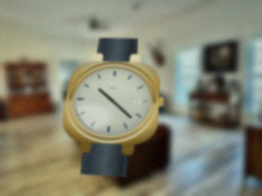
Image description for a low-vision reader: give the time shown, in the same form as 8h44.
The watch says 10h22
